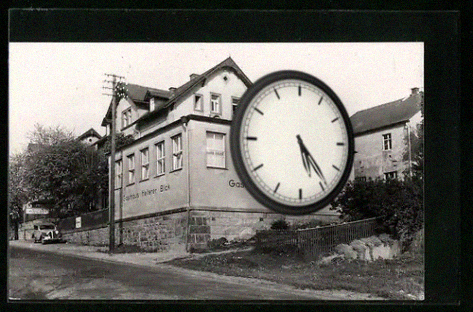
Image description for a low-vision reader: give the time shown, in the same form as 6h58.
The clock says 5h24
